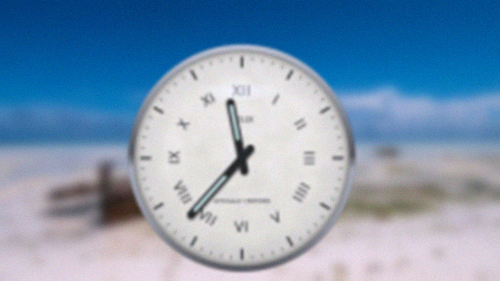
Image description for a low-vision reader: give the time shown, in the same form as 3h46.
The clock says 11h37
